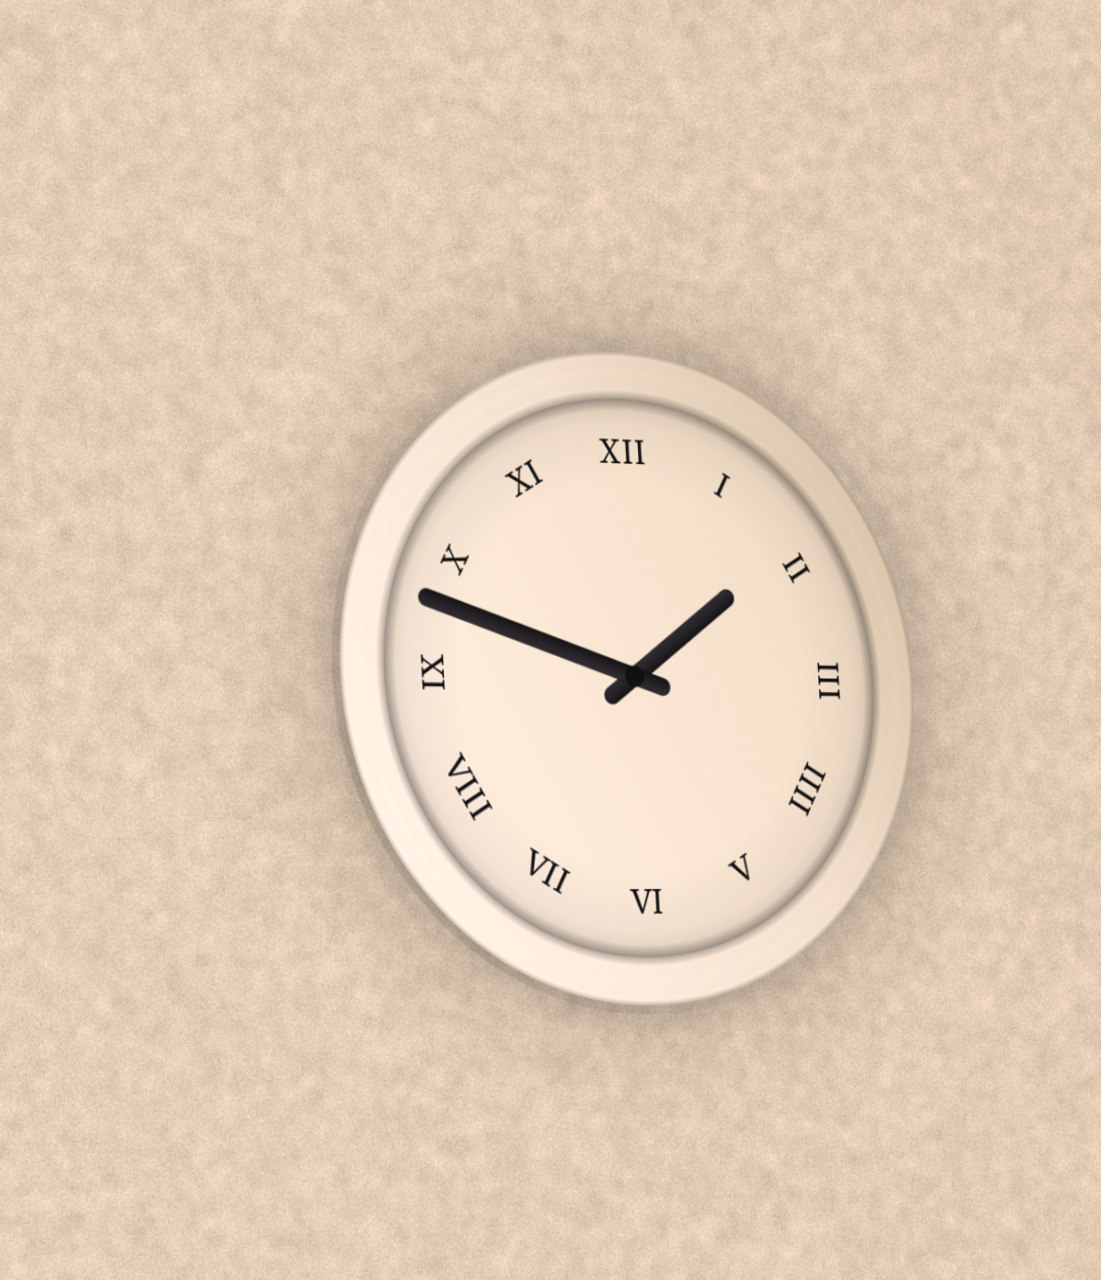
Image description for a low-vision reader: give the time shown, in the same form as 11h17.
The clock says 1h48
